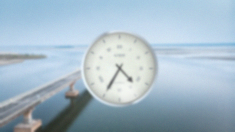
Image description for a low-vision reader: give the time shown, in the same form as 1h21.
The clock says 4h35
